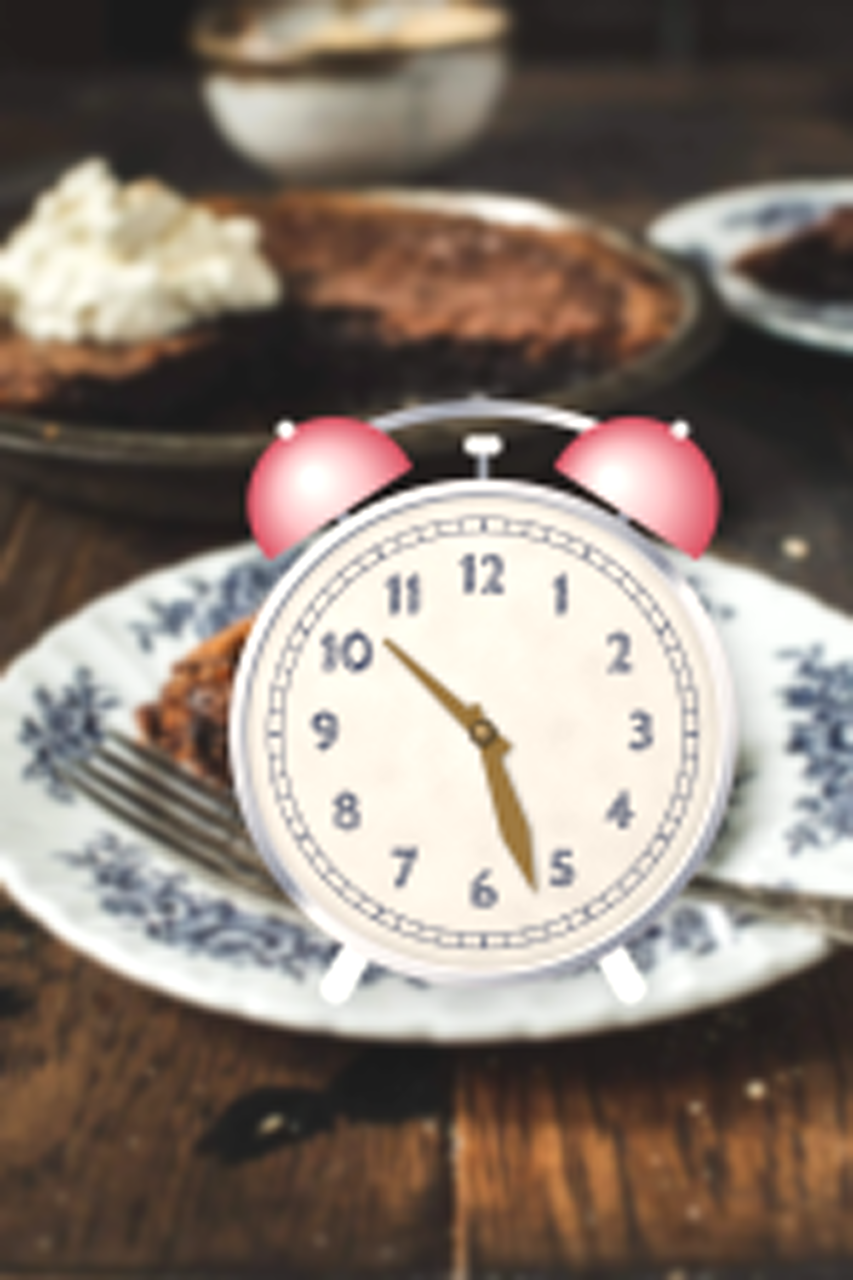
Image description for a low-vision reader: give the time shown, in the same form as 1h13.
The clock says 10h27
